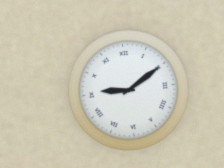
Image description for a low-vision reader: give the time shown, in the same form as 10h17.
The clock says 9h10
